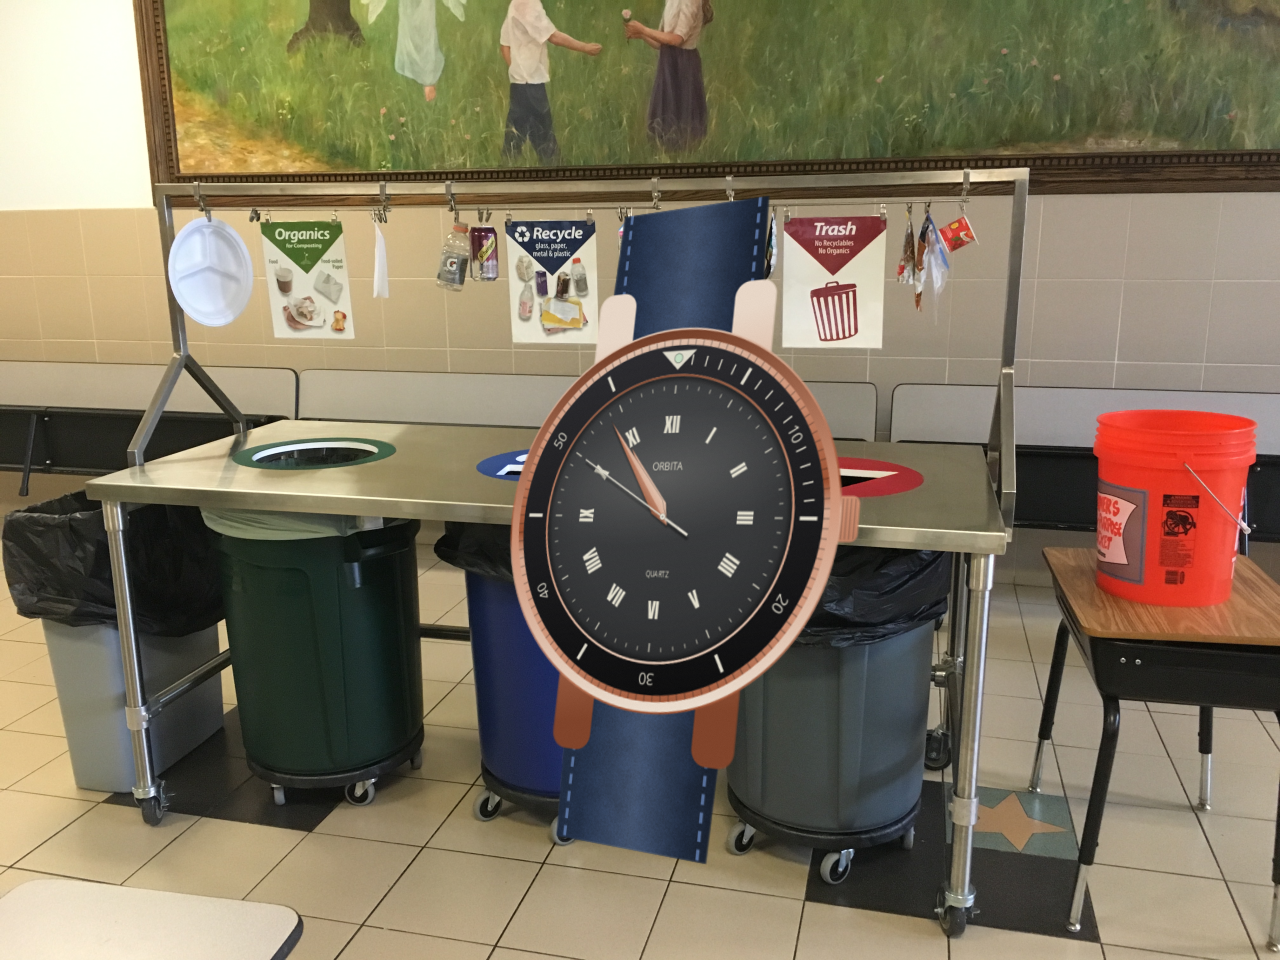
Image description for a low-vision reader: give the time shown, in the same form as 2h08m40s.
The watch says 10h53m50s
